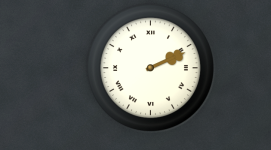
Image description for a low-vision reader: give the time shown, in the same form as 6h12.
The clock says 2h11
